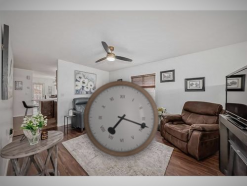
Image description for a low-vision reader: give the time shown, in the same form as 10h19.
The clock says 7h18
